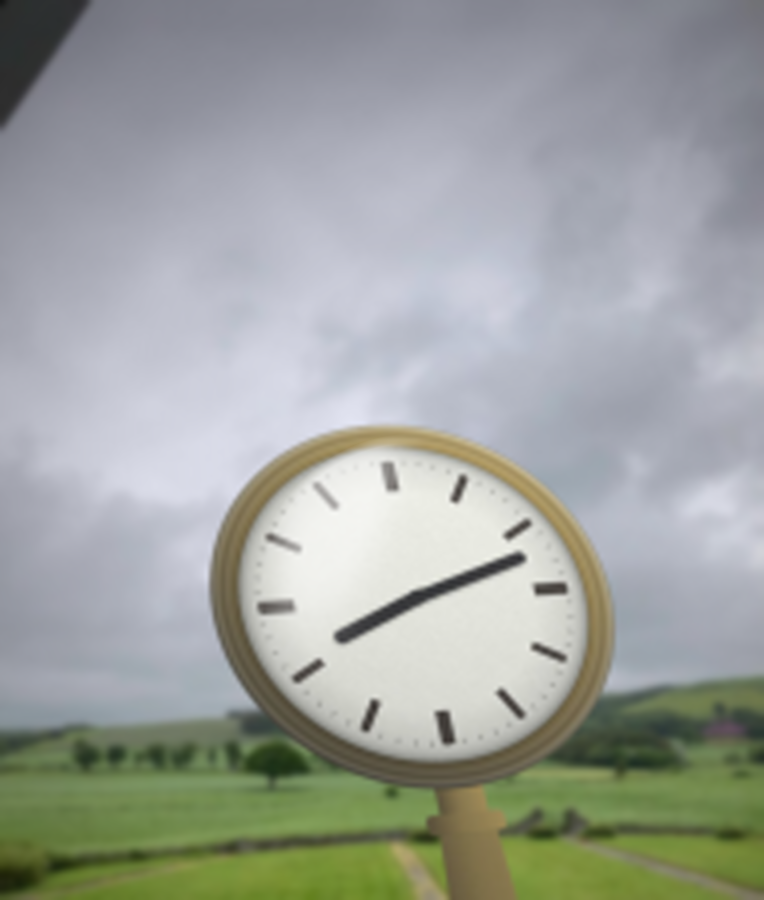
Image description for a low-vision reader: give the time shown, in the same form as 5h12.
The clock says 8h12
